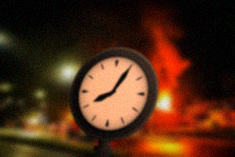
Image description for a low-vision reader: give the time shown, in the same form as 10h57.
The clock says 8h05
